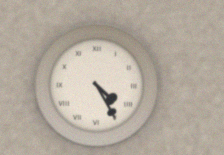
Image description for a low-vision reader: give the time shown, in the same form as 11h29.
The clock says 4h25
